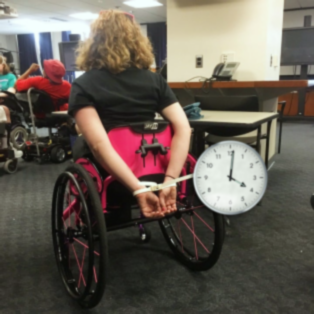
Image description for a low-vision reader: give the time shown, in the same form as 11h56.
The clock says 4h01
